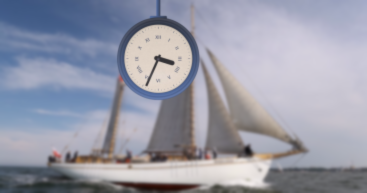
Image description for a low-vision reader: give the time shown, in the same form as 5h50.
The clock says 3h34
